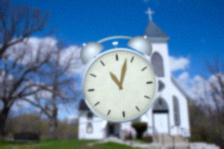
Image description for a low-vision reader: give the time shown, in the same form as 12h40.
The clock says 11h03
